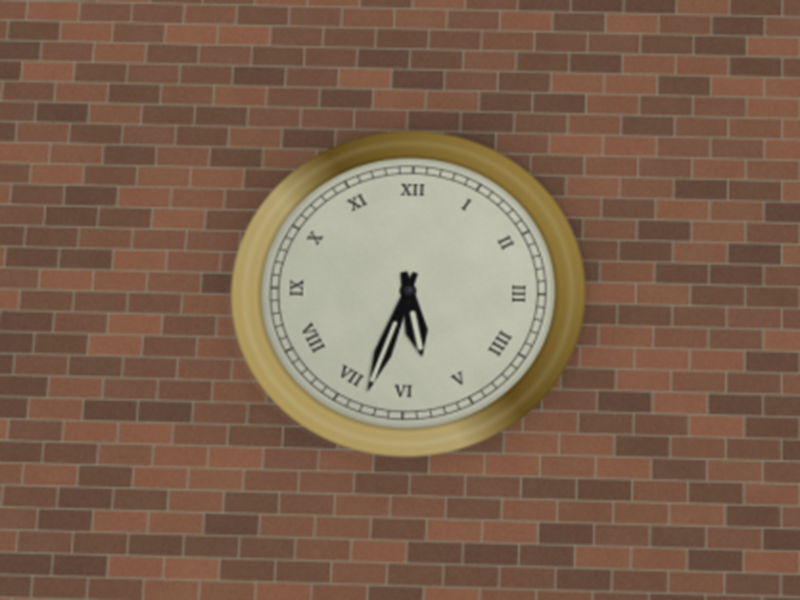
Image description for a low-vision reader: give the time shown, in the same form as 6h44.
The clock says 5h33
